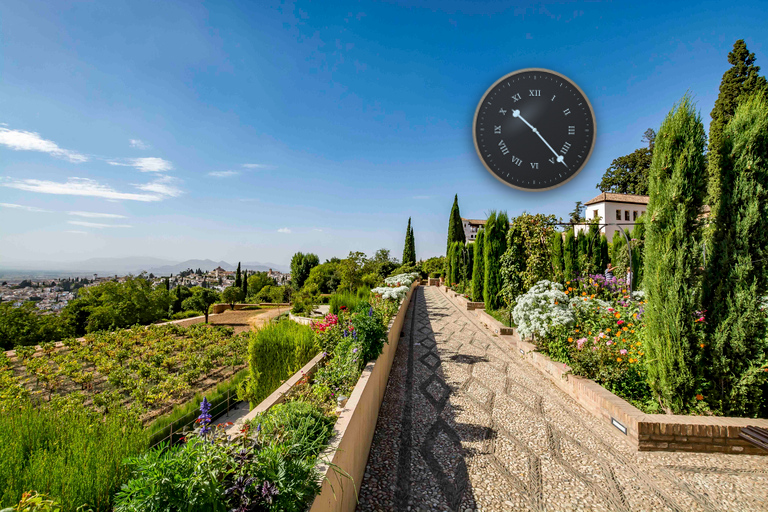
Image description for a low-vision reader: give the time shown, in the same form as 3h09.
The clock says 10h23
